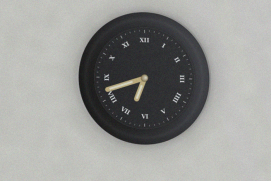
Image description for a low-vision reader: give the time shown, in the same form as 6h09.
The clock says 6h42
